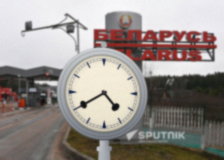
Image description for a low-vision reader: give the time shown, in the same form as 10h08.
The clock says 4h40
